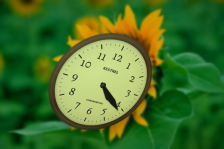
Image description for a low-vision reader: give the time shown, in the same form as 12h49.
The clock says 4h21
